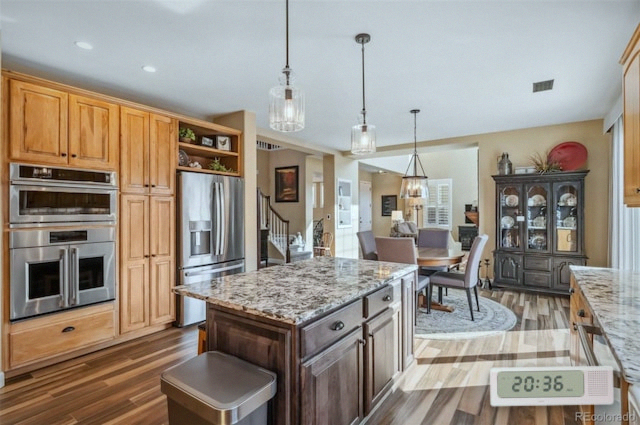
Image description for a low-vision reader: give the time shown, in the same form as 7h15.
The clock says 20h36
